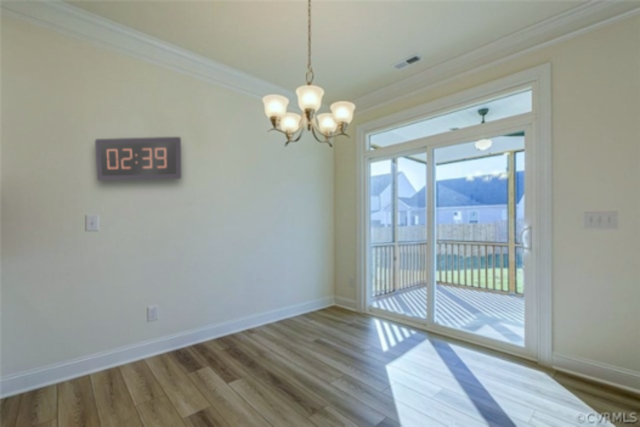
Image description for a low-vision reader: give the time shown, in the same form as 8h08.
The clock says 2h39
